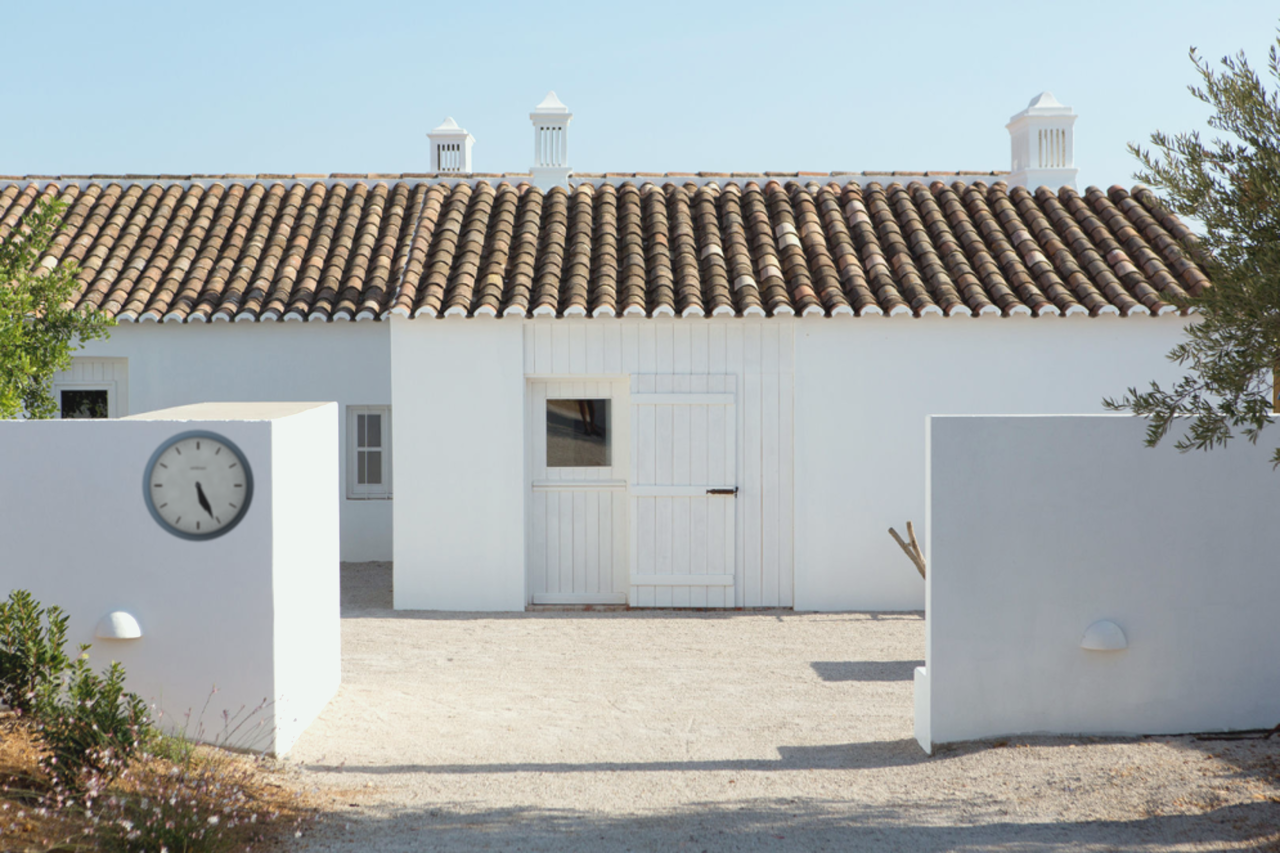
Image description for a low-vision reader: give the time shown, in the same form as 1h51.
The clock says 5h26
